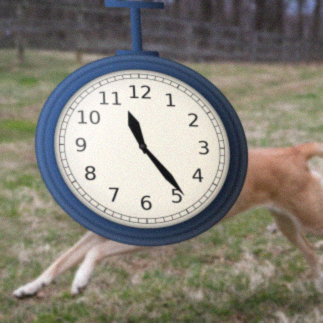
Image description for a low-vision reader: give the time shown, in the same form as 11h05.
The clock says 11h24
